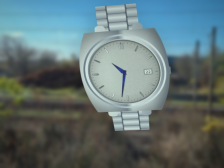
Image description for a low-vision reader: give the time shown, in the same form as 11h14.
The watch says 10h32
